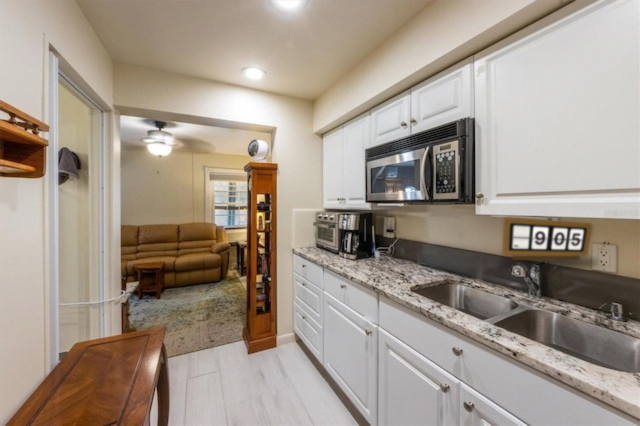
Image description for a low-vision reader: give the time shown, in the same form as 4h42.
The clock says 9h05
